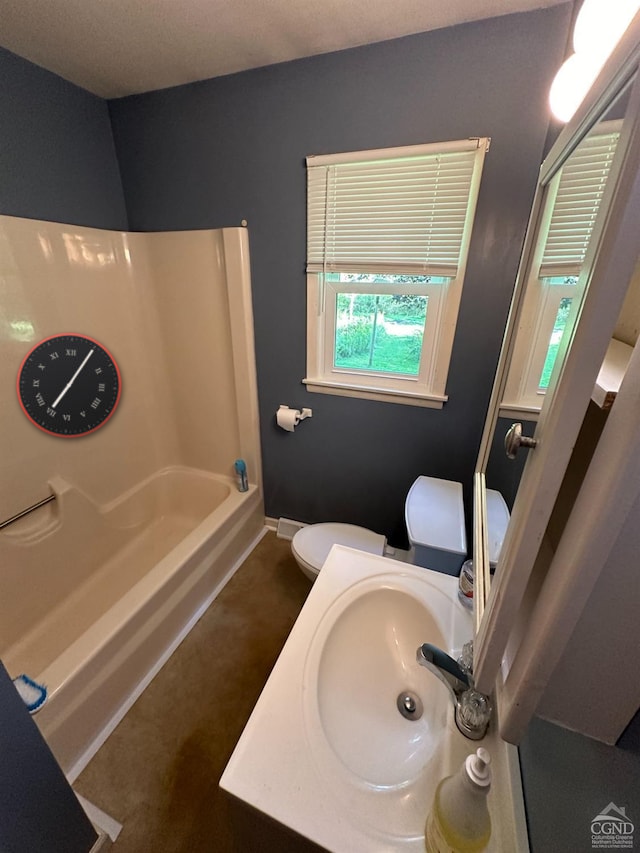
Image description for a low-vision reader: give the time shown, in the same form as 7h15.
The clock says 7h05
